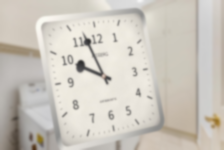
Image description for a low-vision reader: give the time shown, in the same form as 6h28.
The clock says 9h57
